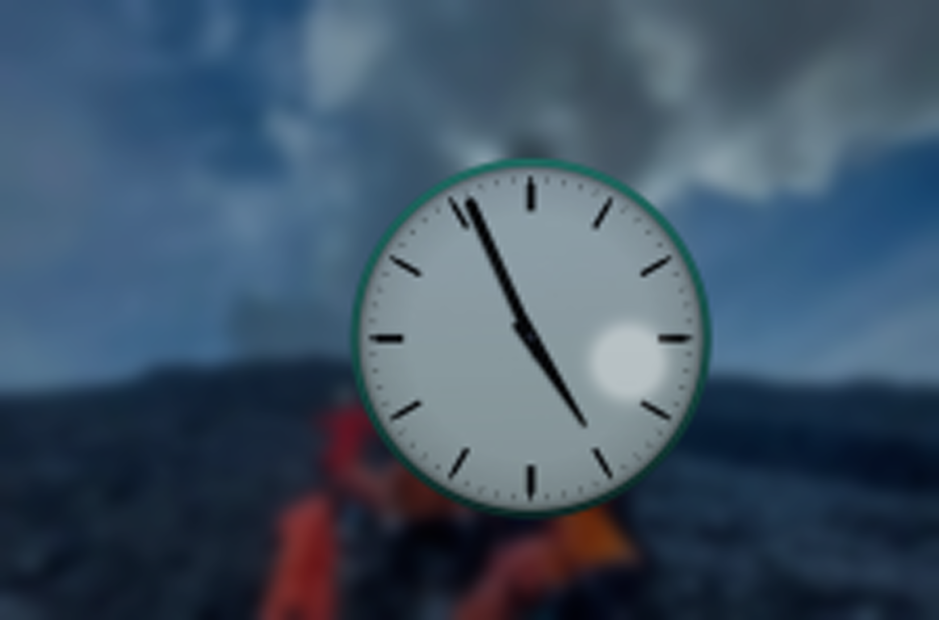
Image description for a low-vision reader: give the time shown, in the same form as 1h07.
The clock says 4h56
